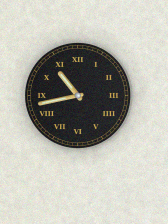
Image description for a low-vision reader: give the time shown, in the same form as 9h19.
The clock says 10h43
